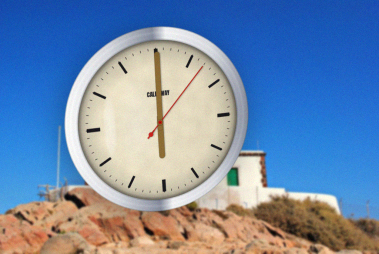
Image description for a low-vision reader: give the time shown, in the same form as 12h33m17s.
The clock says 6h00m07s
